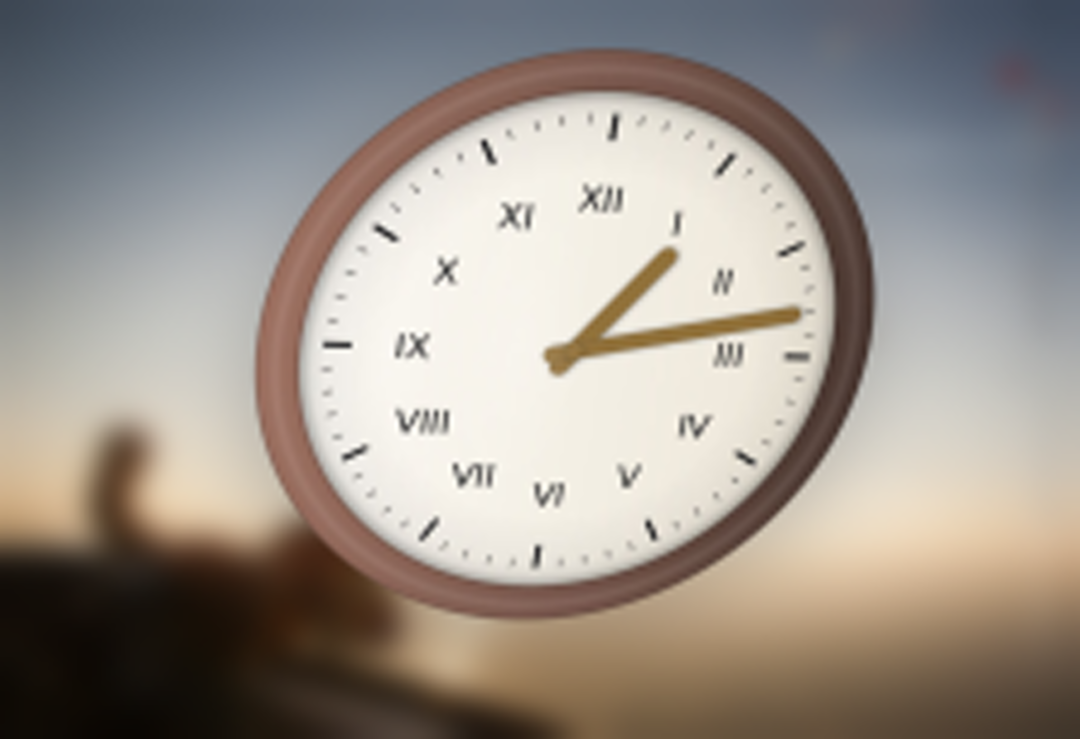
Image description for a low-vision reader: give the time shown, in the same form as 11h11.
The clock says 1h13
